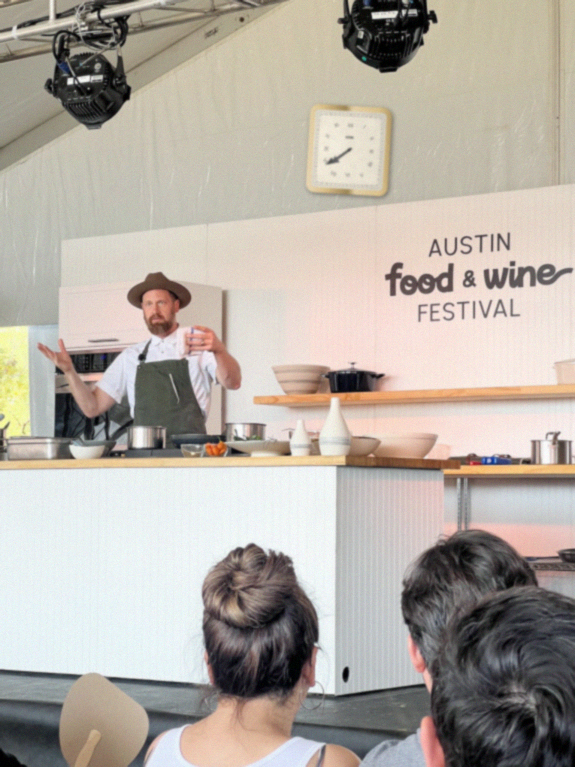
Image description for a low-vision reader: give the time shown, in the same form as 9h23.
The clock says 7h39
